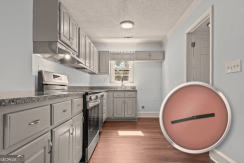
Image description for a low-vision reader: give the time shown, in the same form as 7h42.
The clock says 2h43
